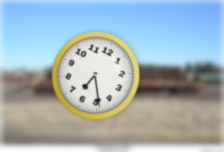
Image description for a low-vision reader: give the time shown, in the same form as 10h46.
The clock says 6h24
